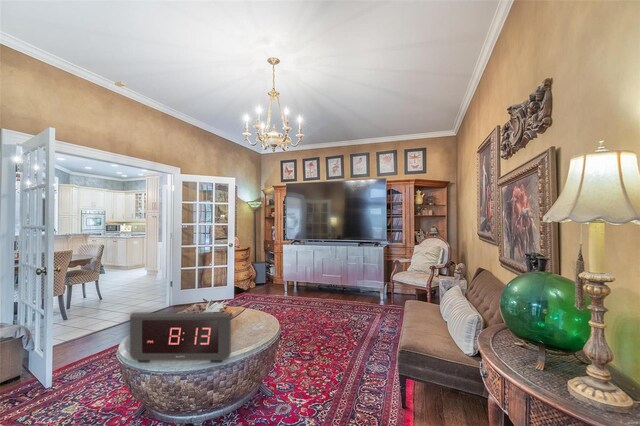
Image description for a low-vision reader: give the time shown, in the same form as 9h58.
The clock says 8h13
